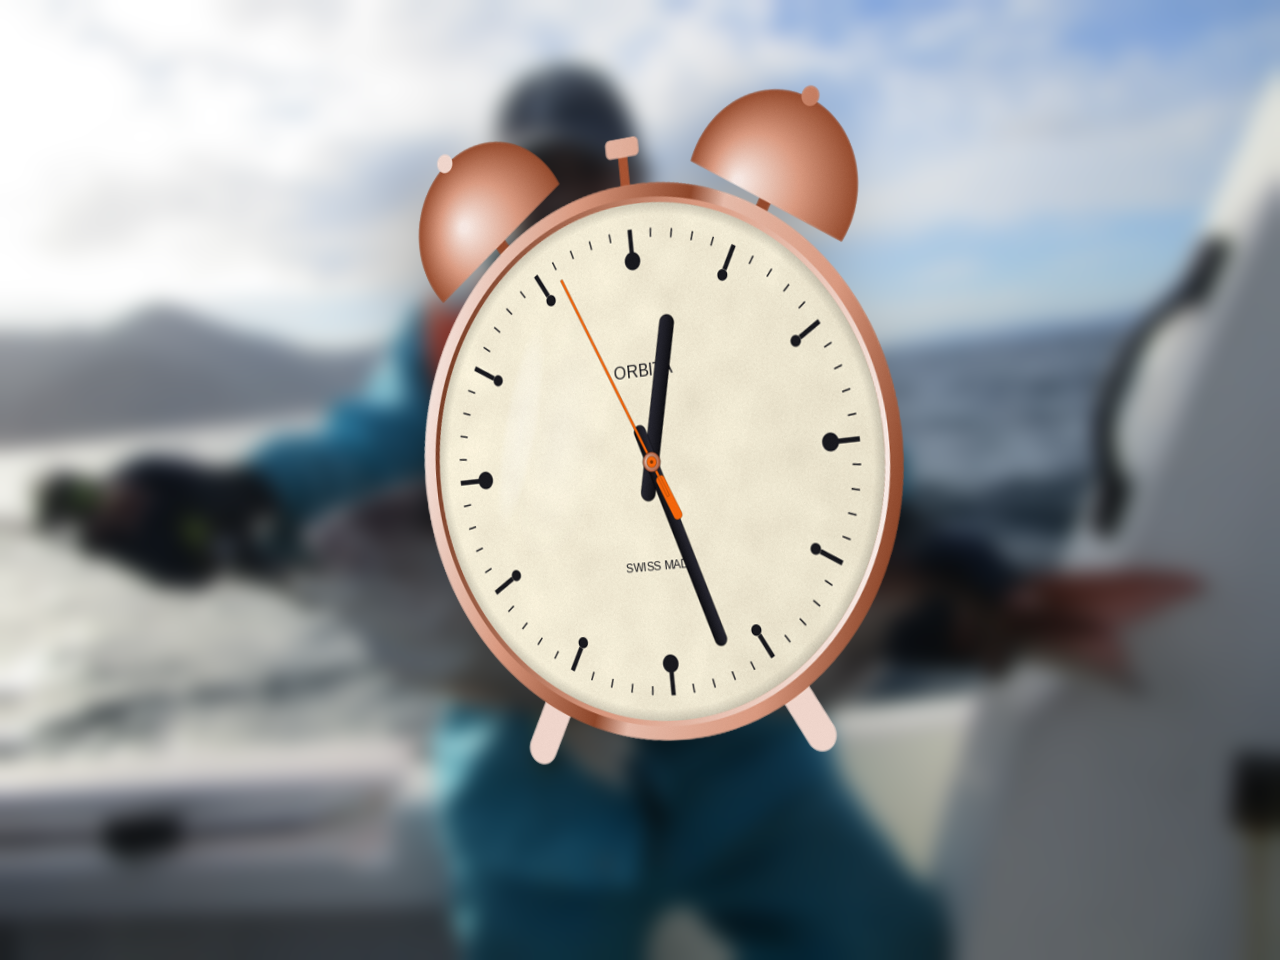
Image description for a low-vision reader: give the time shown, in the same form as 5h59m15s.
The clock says 12h26m56s
